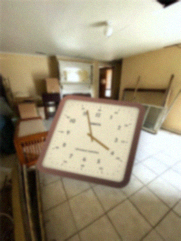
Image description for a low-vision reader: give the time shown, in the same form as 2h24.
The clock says 3h56
